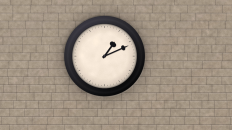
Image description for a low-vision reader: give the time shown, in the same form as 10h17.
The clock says 1h11
